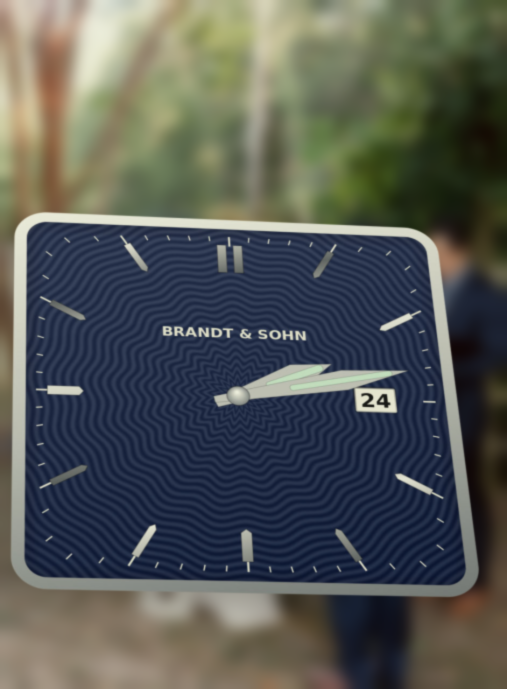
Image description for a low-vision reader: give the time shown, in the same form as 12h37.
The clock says 2h13
